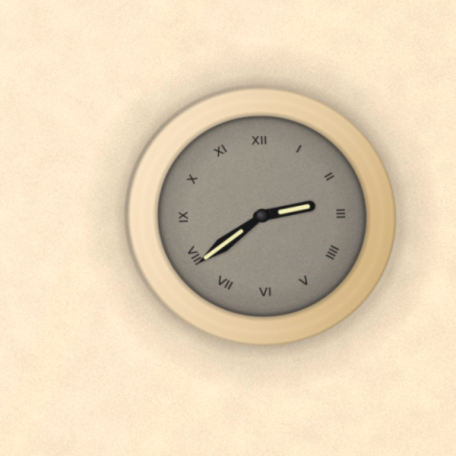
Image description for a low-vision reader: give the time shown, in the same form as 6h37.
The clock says 2h39
